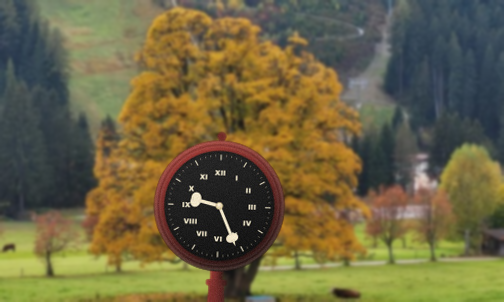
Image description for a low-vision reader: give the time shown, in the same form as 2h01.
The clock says 9h26
